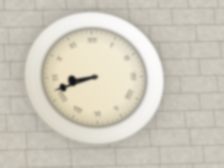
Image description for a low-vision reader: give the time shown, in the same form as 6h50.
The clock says 8h42
